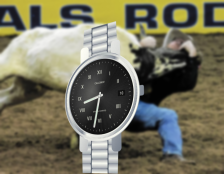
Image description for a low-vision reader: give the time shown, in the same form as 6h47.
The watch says 8h32
